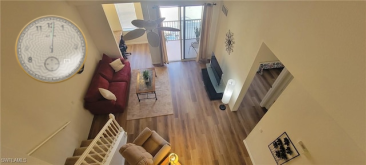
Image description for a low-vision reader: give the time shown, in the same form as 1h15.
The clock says 12h01
